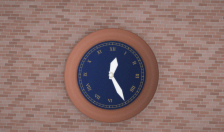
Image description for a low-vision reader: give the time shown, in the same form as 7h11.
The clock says 12h25
